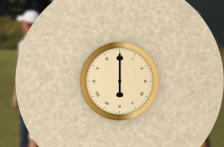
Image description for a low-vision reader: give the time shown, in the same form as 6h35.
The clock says 6h00
